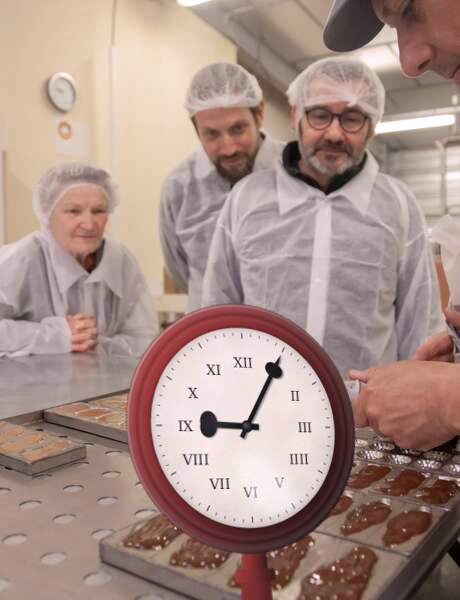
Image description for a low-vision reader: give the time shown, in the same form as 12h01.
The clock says 9h05
